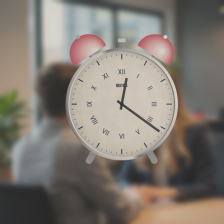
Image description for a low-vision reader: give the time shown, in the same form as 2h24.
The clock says 12h21
